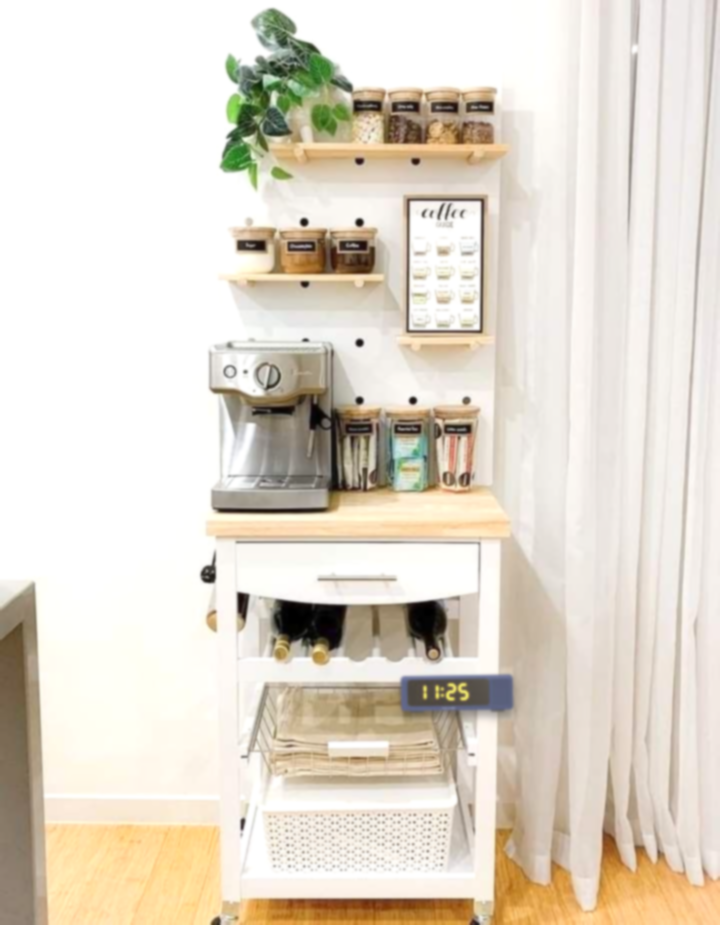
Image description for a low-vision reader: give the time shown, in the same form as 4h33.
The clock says 11h25
